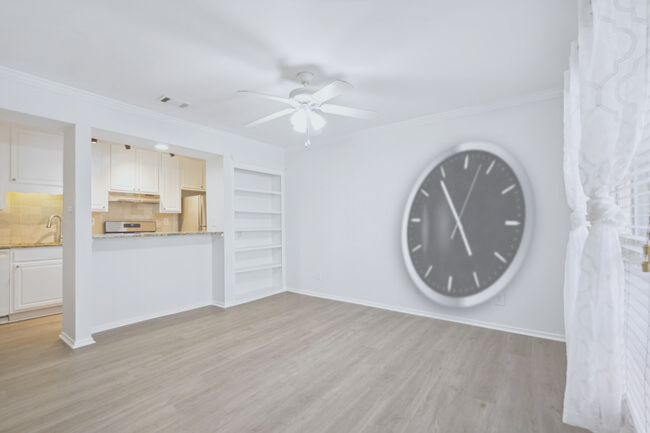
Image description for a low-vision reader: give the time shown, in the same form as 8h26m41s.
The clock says 4h54m03s
